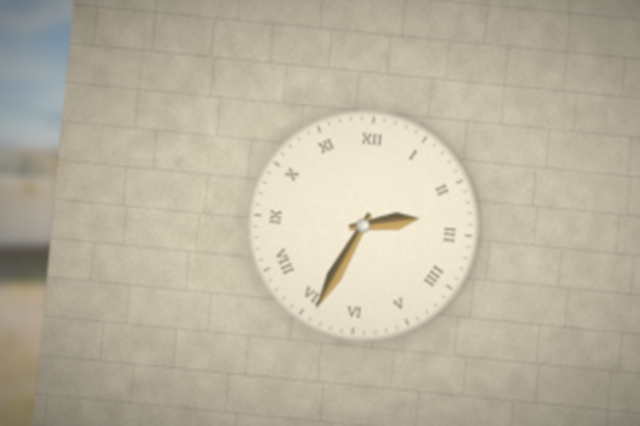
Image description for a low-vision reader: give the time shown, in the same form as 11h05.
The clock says 2h34
